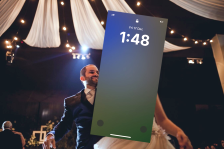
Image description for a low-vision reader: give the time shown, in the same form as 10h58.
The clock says 1h48
